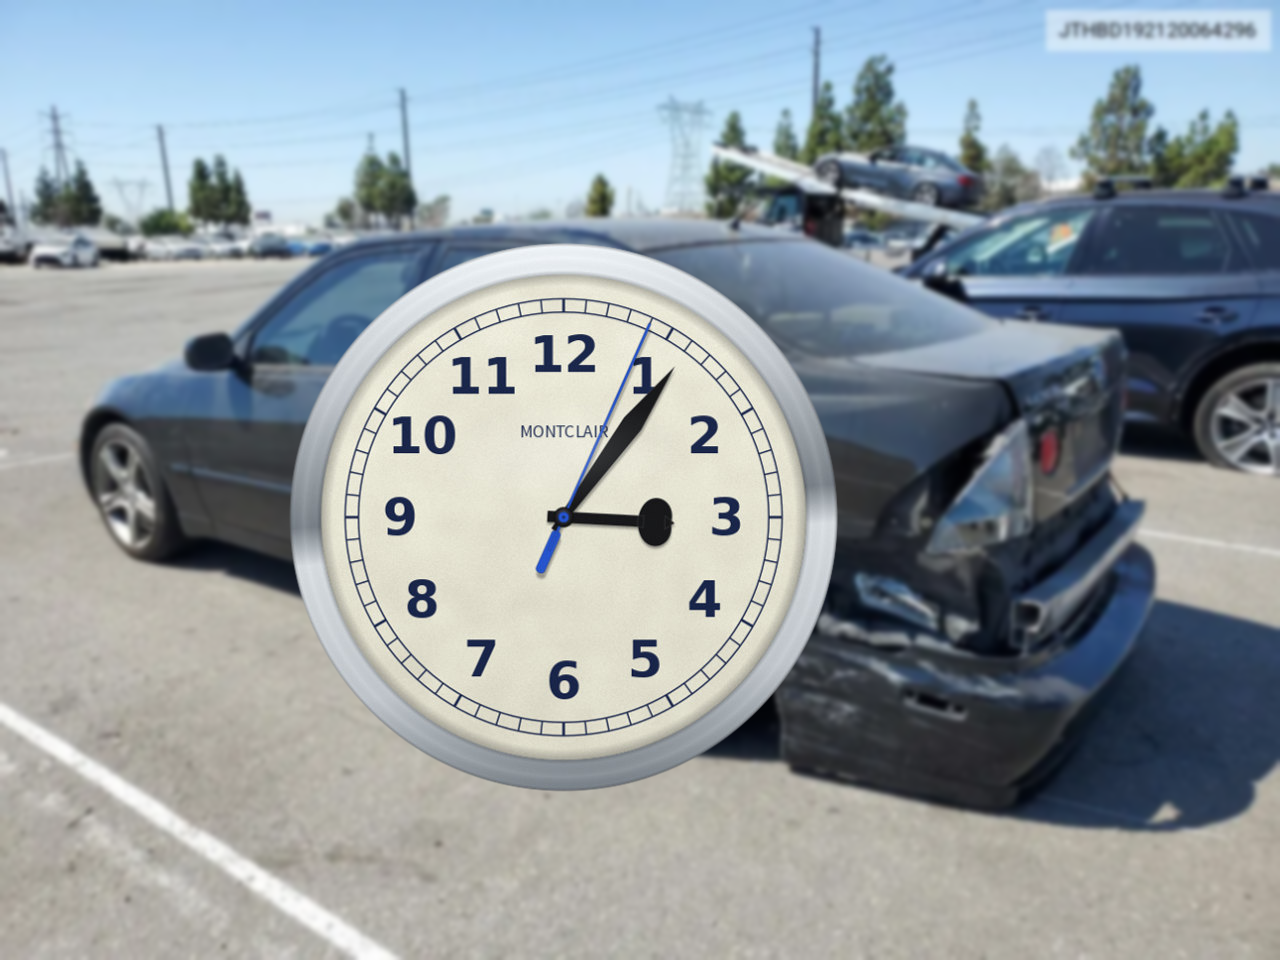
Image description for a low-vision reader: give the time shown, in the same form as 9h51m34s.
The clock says 3h06m04s
